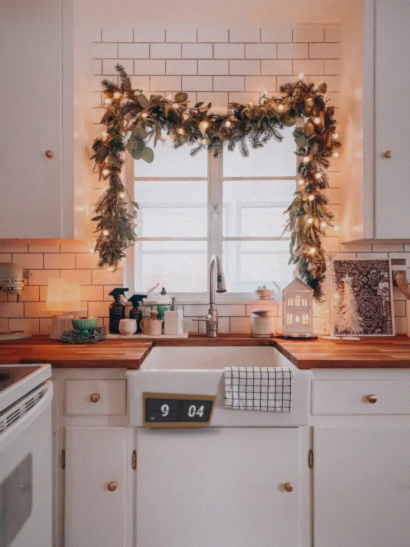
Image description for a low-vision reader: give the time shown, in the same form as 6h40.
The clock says 9h04
